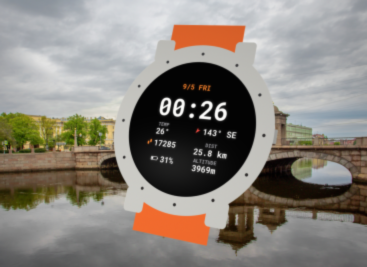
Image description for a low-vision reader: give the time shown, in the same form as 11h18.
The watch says 0h26
